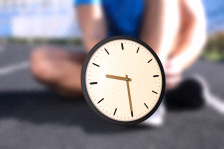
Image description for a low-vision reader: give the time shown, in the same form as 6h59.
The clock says 9h30
